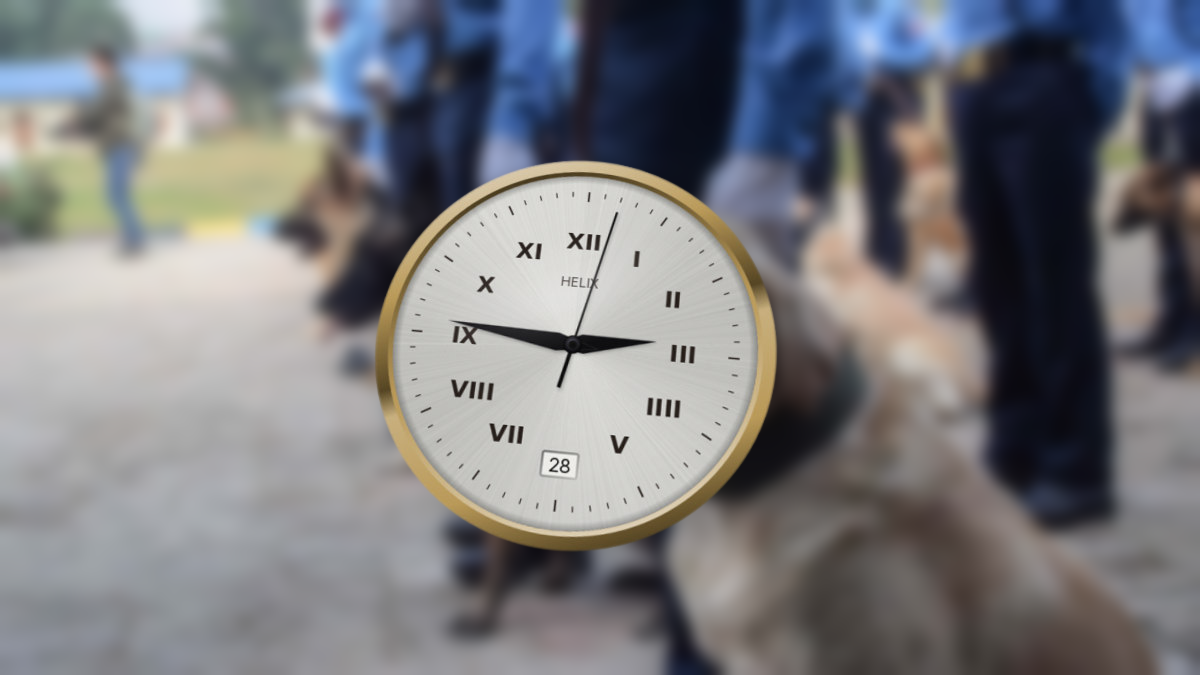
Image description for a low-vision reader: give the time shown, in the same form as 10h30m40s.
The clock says 2h46m02s
